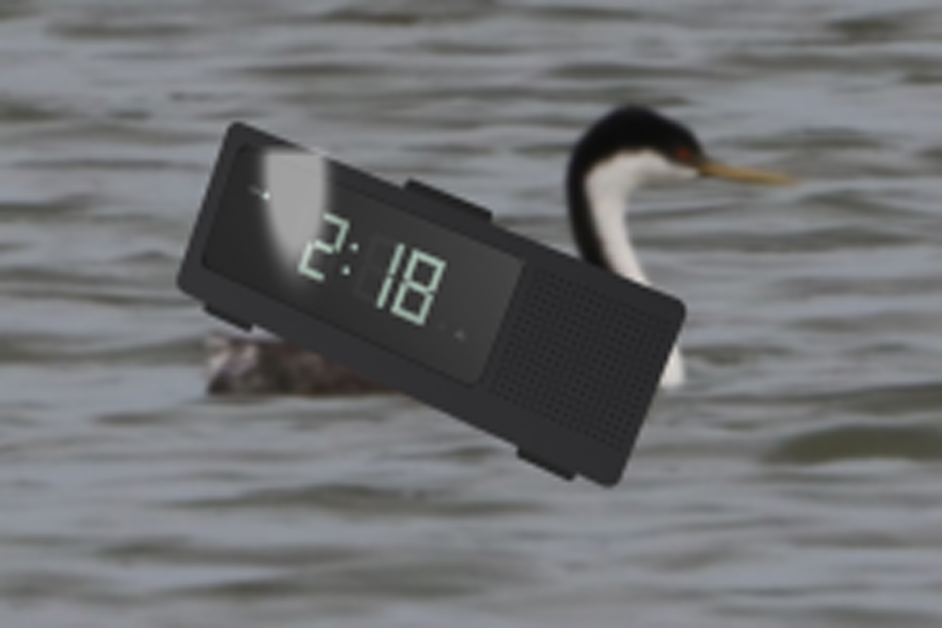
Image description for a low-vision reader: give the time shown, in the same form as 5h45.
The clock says 2h18
